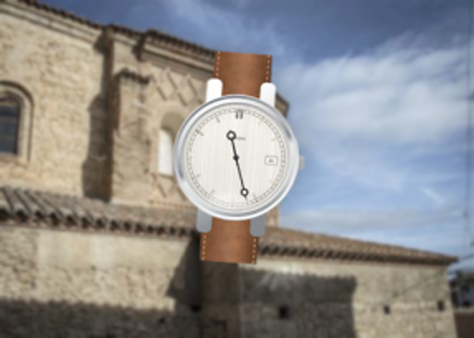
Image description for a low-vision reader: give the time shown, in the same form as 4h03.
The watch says 11h27
